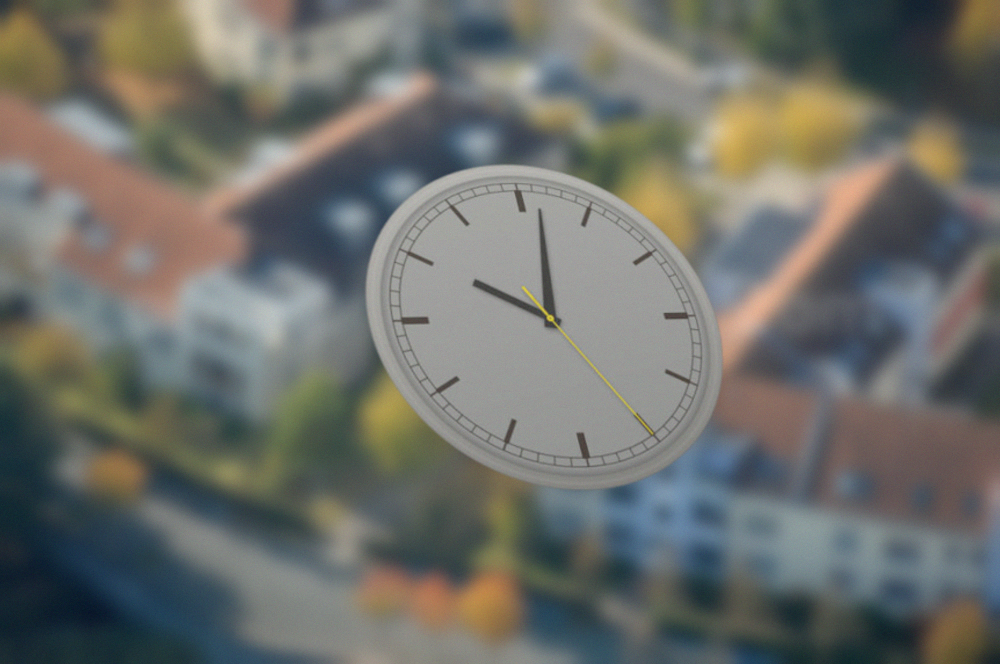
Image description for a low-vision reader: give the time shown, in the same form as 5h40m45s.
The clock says 10h01m25s
